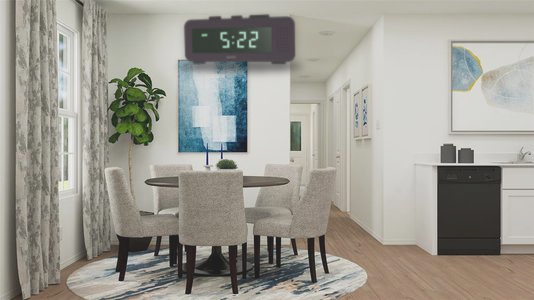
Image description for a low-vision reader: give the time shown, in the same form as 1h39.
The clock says 5h22
